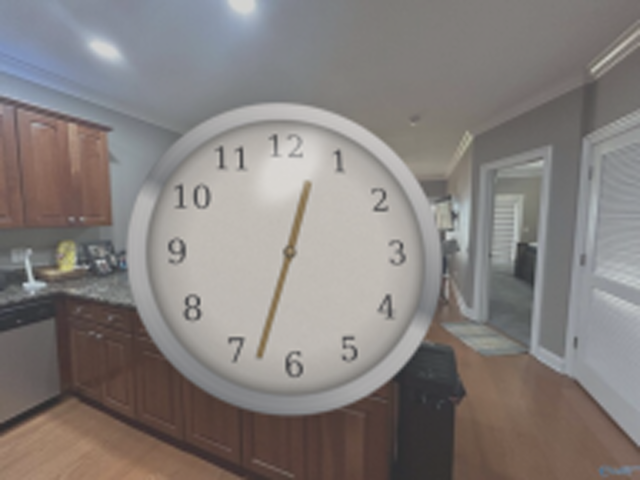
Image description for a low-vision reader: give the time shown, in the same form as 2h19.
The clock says 12h33
